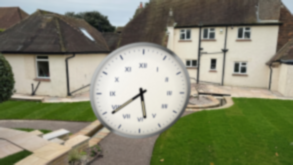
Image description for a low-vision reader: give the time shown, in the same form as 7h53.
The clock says 5h39
